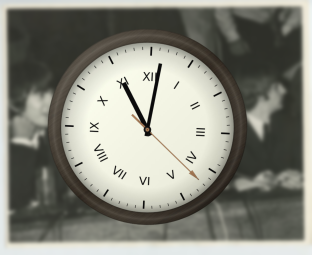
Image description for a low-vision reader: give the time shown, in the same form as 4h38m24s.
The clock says 11h01m22s
